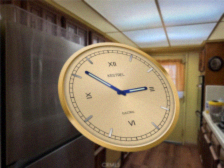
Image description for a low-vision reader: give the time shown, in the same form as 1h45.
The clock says 2h52
